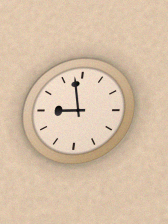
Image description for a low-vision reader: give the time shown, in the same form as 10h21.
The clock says 8h58
